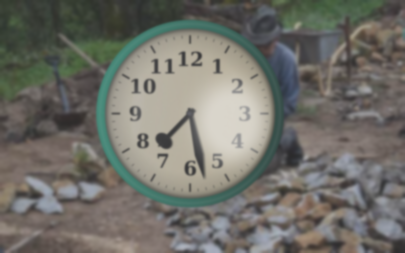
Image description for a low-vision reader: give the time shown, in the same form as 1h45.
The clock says 7h28
